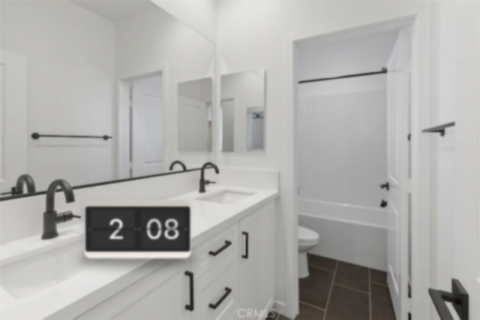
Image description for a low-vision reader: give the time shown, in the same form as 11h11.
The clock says 2h08
